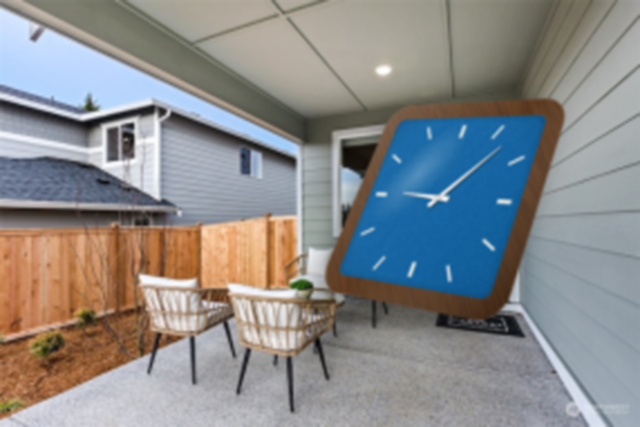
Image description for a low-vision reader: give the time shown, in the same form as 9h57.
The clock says 9h07
